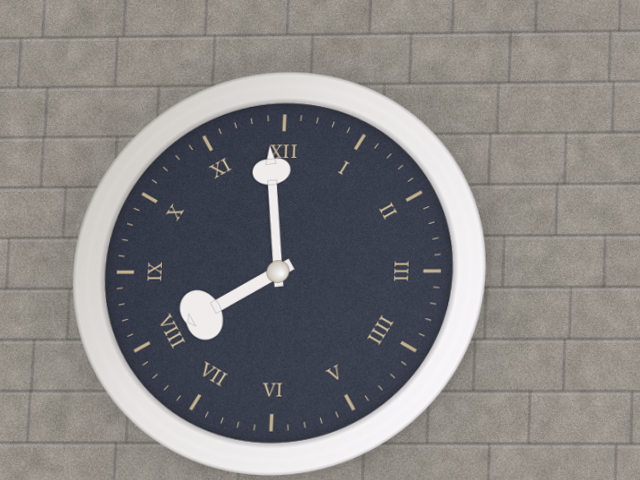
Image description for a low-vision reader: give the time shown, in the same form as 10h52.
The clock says 7h59
